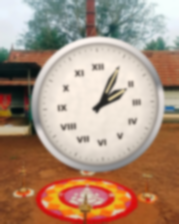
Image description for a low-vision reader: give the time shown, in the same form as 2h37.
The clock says 2h05
